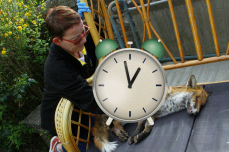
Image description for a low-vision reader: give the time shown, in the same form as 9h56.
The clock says 12h58
